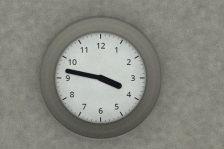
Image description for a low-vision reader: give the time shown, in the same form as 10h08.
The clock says 3h47
